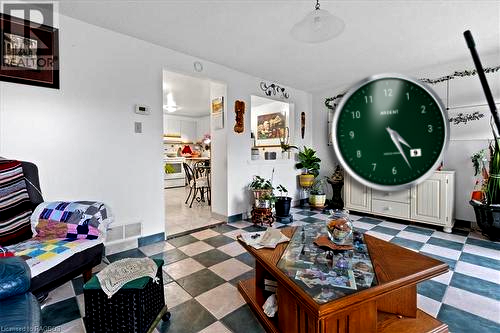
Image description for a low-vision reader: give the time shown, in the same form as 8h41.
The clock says 4h26
